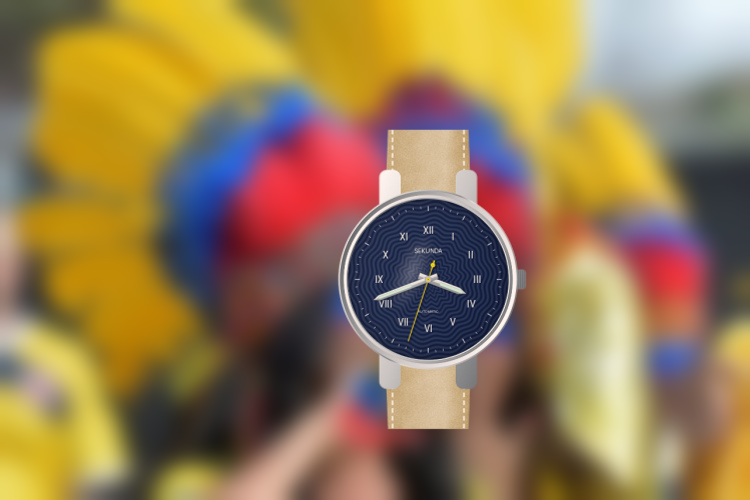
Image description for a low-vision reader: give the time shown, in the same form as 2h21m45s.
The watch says 3h41m33s
